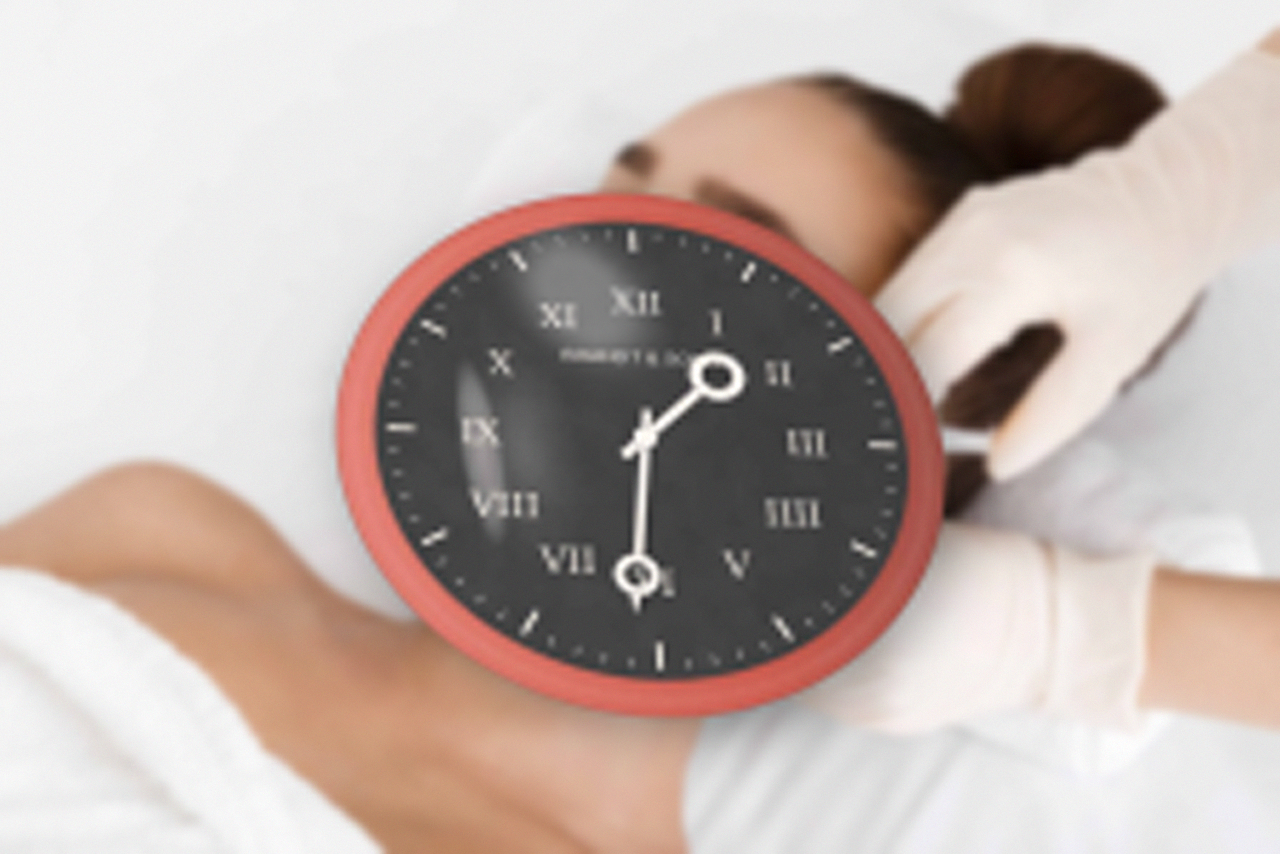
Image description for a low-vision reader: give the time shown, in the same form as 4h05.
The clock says 1h31
